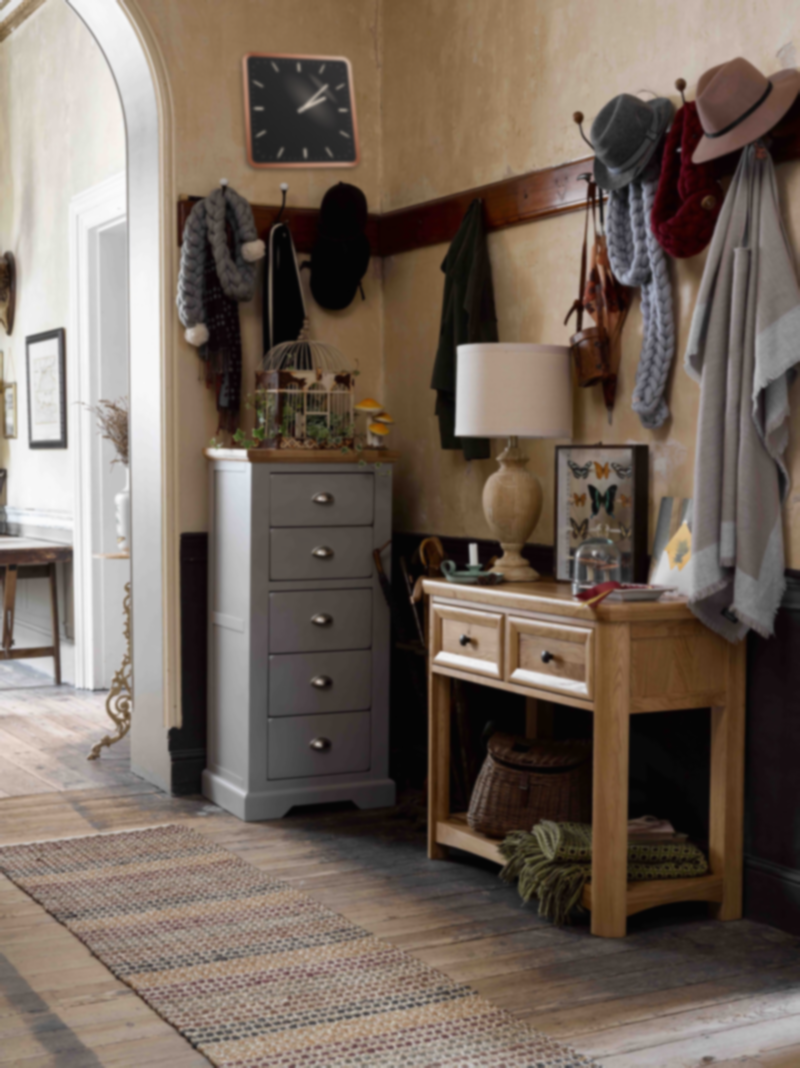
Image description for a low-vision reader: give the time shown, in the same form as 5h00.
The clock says 2h08
